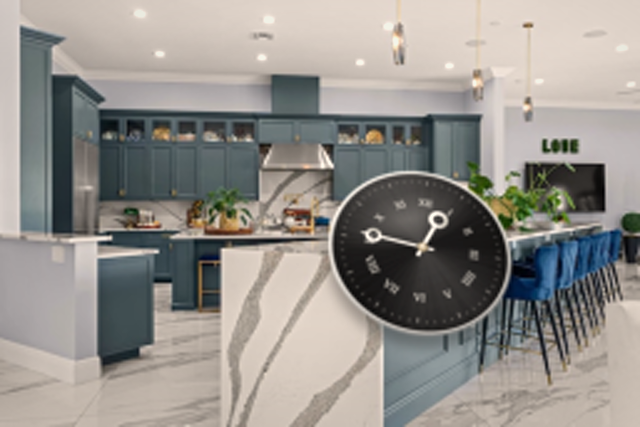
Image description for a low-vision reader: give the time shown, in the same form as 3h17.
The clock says 12h46
